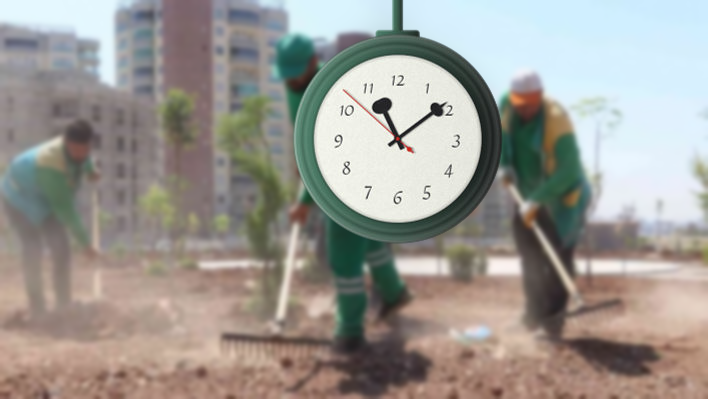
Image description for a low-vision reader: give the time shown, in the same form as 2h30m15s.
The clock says 11h08m52s
